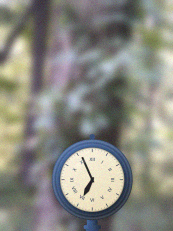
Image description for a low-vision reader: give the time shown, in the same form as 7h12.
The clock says 6h56
